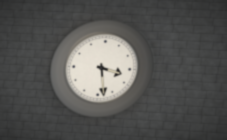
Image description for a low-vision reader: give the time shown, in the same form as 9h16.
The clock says 3h28
